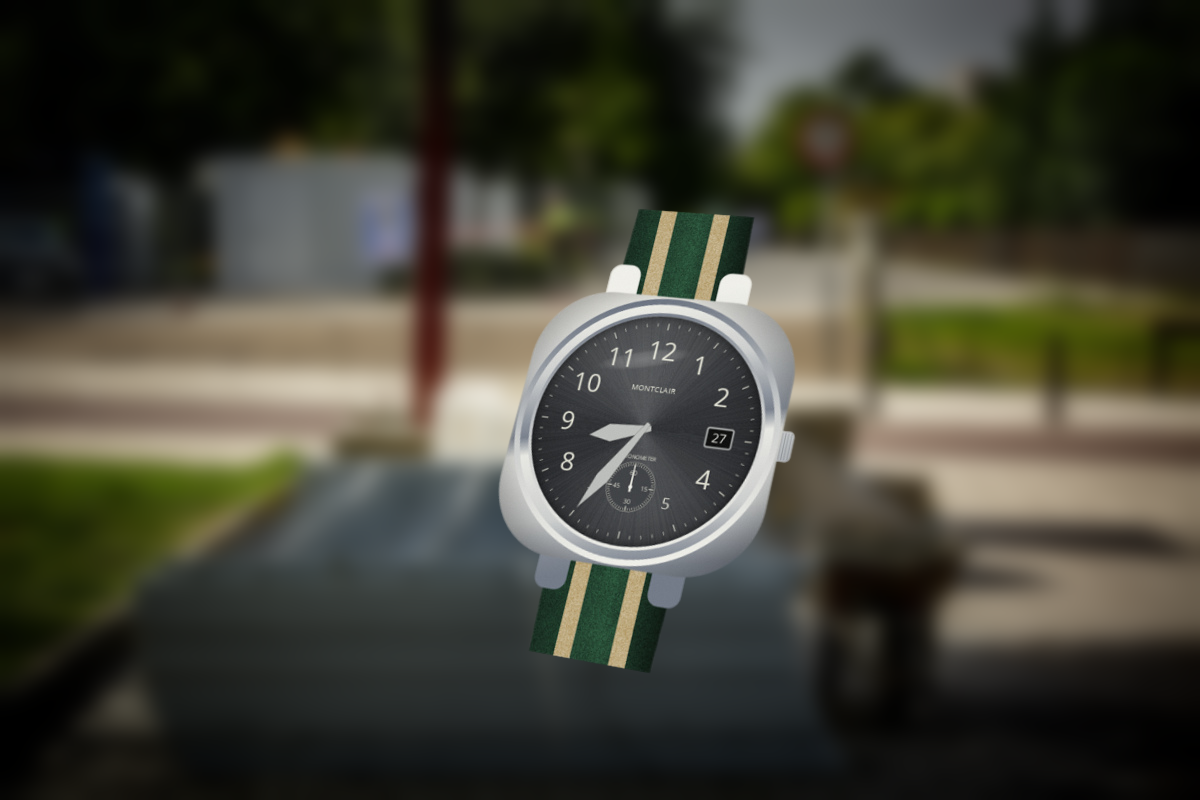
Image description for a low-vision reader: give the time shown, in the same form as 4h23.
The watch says 8h35
